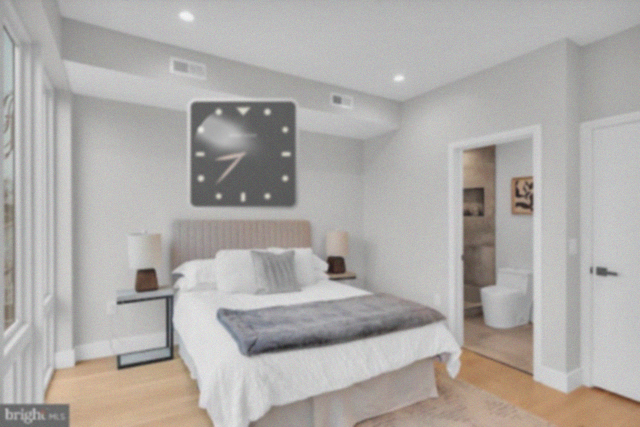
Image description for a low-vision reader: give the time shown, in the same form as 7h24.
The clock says 8h37
